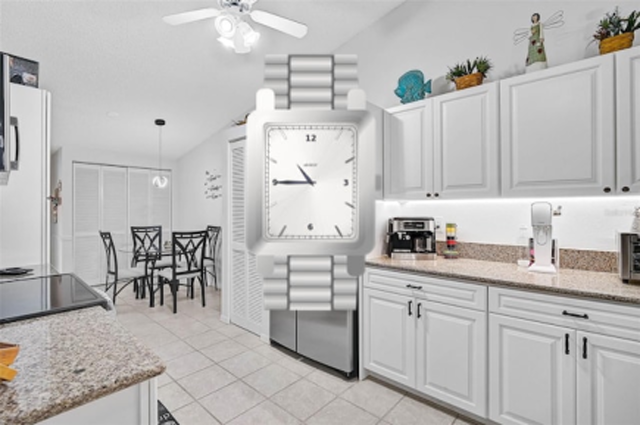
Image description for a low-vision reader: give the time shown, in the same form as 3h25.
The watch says 10h45
